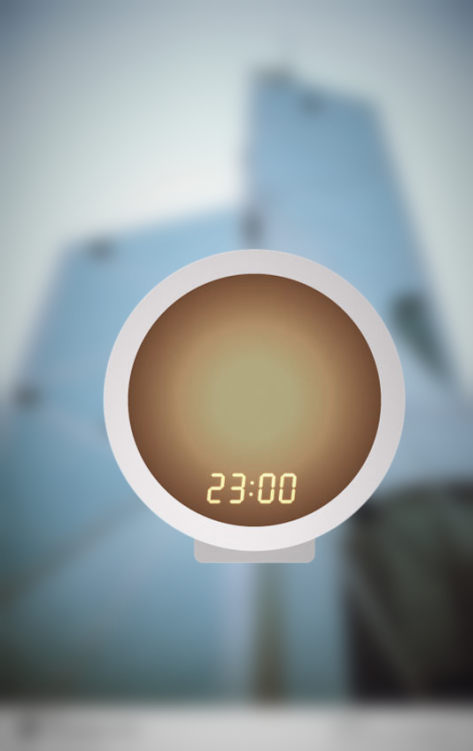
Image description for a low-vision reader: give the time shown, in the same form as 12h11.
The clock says 23h00
